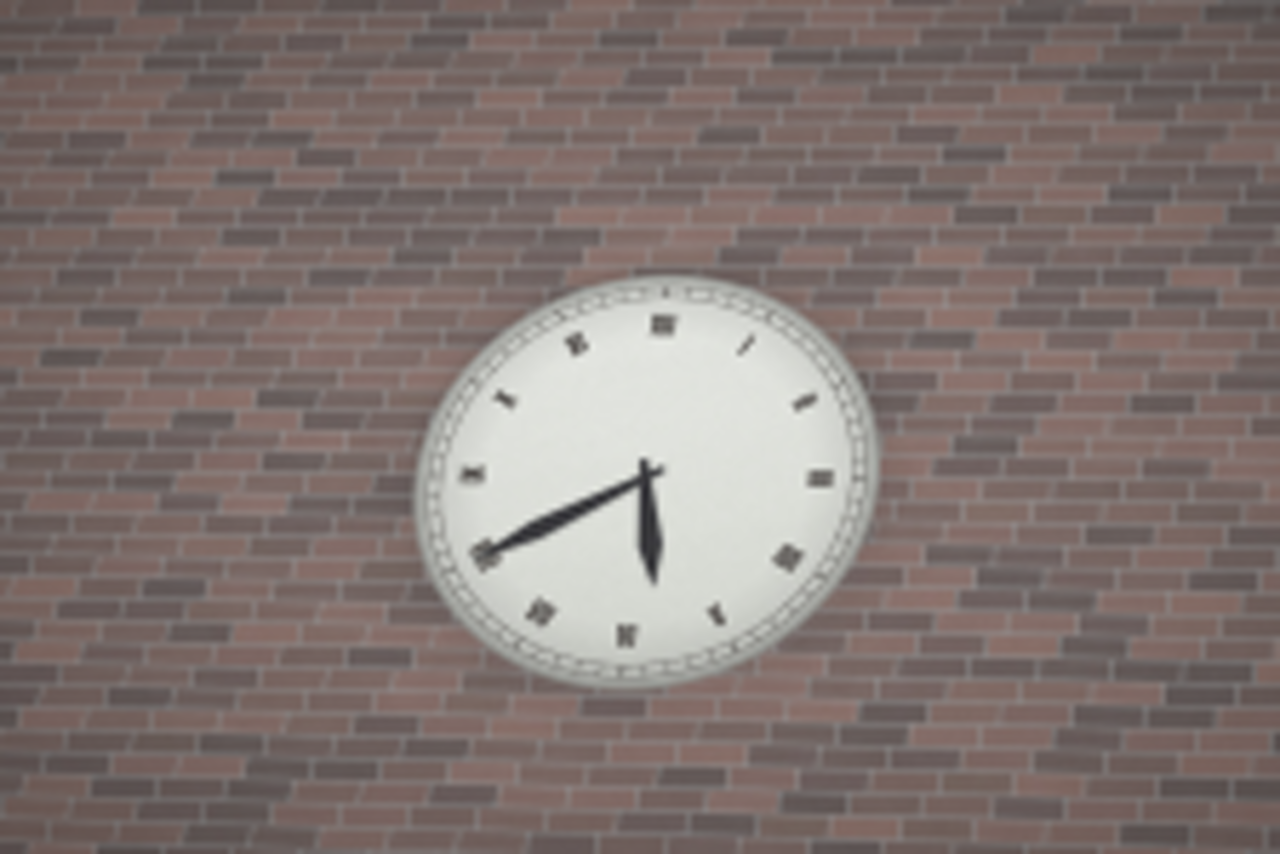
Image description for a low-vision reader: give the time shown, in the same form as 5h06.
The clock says 5h40
